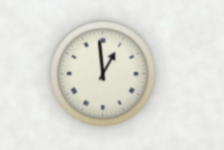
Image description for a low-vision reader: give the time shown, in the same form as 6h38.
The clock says 12h59
